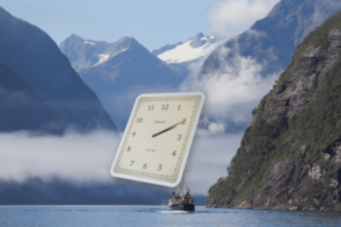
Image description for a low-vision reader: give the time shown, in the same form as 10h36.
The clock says 2h10
